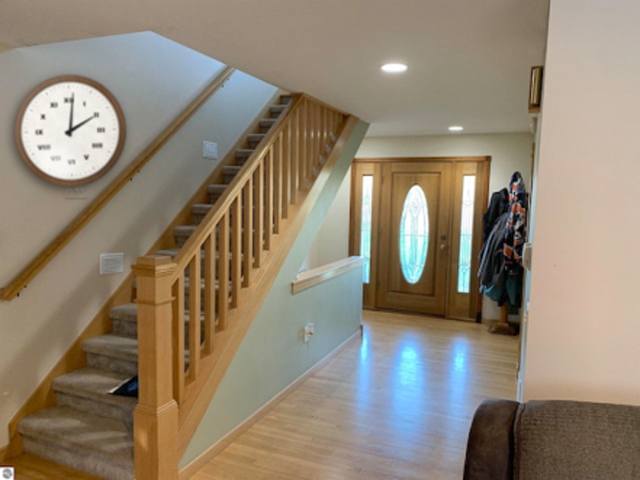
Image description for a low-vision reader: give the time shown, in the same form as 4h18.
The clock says 2h01
